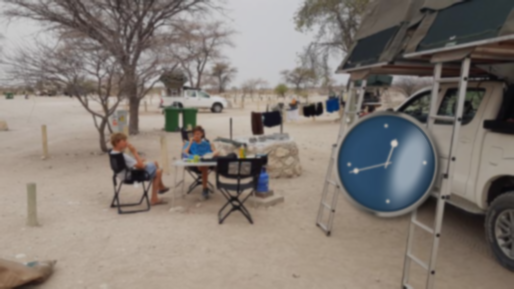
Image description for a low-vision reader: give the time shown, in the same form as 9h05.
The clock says 12h43
